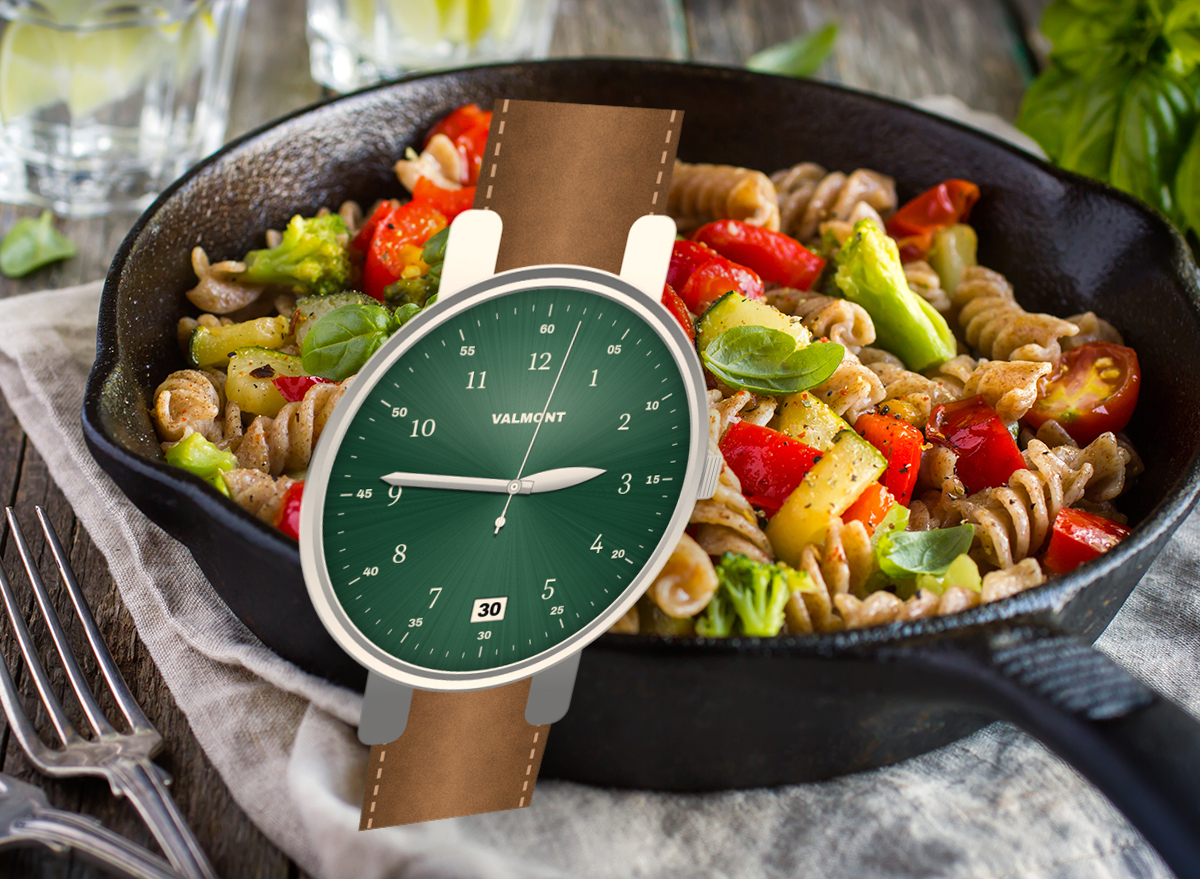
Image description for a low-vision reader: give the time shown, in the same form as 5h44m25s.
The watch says 2h46m02s
